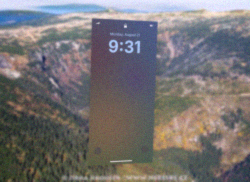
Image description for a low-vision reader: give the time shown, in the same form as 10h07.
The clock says 9h31
